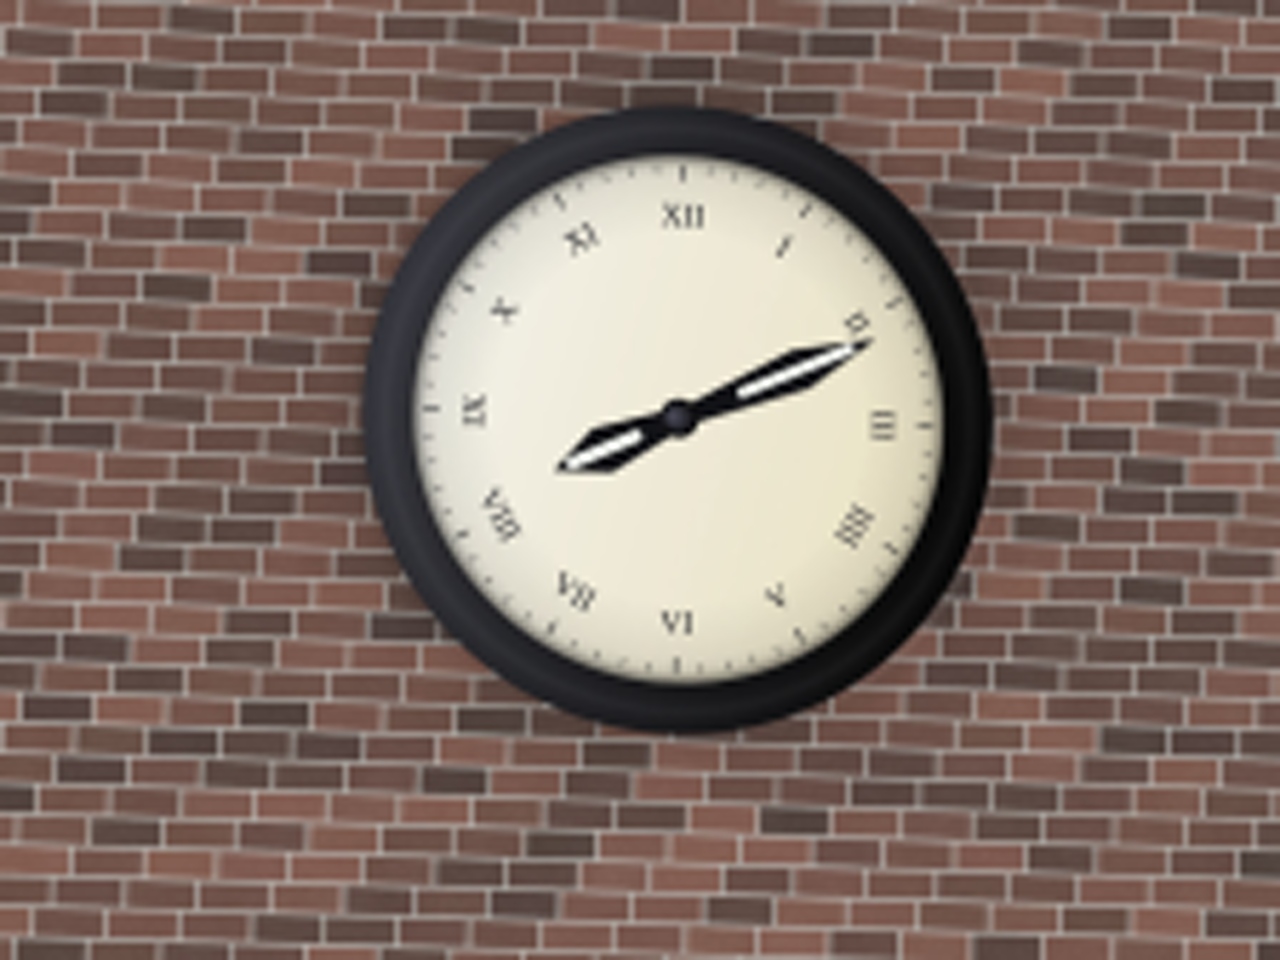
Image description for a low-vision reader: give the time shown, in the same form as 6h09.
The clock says 8h11
